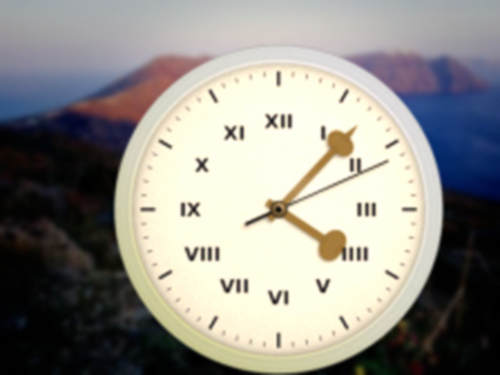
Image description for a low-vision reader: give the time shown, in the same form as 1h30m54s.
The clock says 4h07m11s
